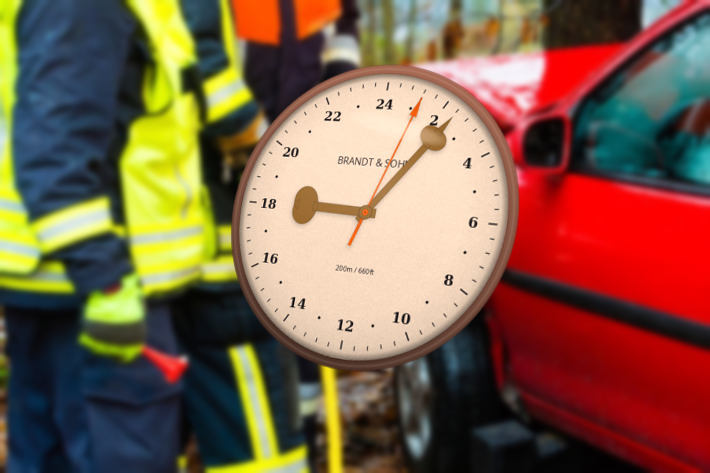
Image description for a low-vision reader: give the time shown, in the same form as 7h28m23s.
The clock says 18h06m03s
